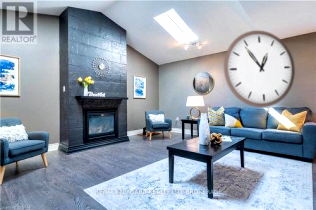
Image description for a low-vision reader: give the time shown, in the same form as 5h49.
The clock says 12h54
